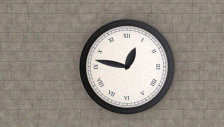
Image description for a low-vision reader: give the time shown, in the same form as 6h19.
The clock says 12h47
